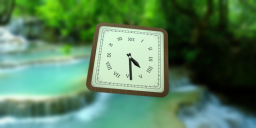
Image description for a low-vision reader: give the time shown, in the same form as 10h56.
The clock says 4h29
